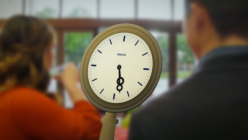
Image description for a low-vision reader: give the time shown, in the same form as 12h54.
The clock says 5h28
